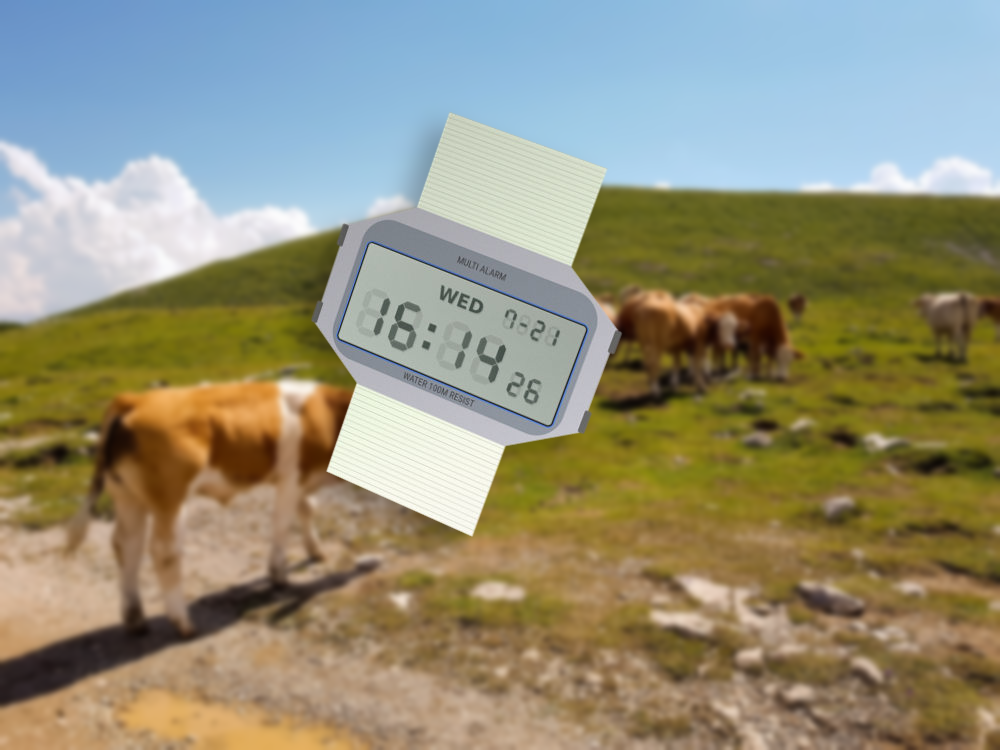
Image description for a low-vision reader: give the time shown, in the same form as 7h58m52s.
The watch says 16h14m26s
